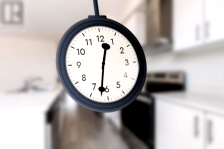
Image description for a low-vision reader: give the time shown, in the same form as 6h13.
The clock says 12h32
